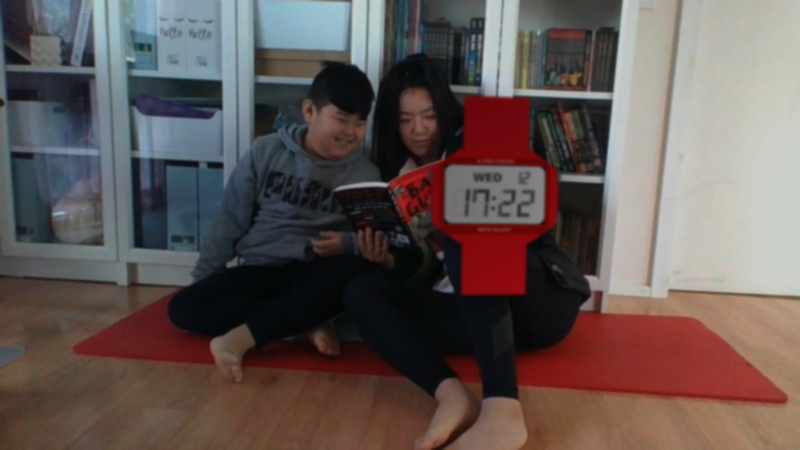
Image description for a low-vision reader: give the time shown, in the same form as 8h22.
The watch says 17h22
